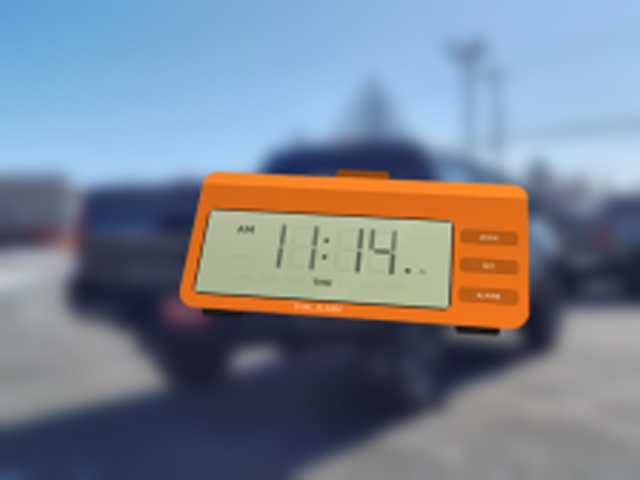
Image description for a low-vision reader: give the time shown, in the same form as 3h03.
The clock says 11h14
